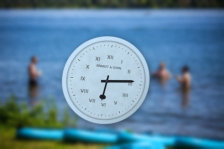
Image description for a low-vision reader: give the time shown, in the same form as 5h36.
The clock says 6h14
